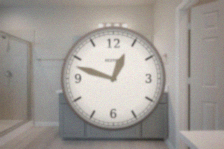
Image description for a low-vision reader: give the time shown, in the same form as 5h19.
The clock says 12h48
